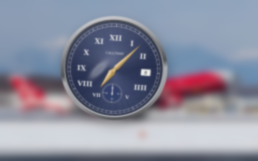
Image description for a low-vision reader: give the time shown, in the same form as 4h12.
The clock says 7h07
